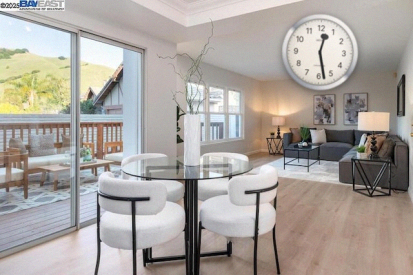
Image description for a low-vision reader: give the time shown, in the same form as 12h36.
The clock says 12h28
